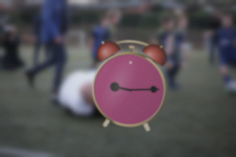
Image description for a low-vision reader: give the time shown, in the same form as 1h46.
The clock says 9h14
